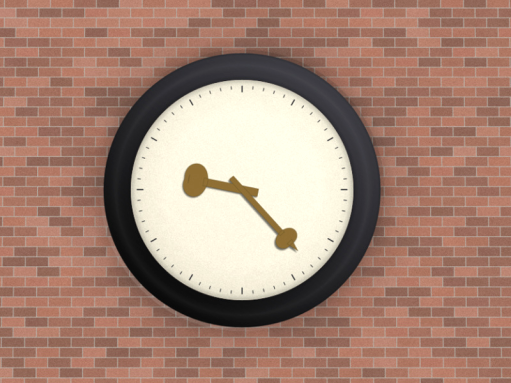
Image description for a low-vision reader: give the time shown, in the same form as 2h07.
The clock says 9h23
